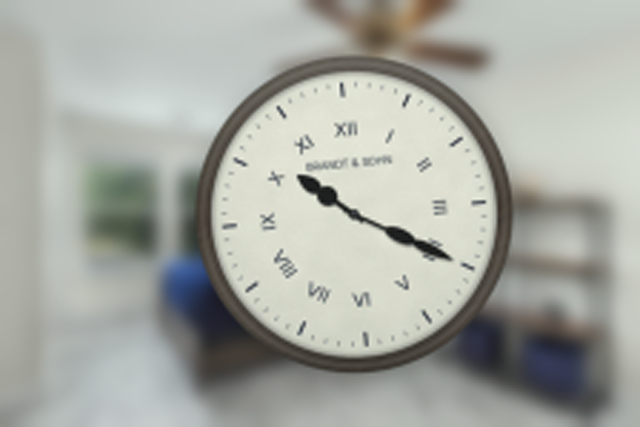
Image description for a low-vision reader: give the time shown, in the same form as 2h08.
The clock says 10h20
